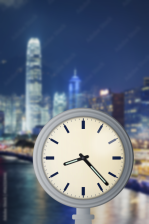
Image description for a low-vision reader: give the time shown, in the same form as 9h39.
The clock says 8h23
